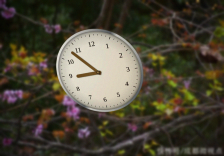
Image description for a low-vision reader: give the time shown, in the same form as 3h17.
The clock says 8h53
